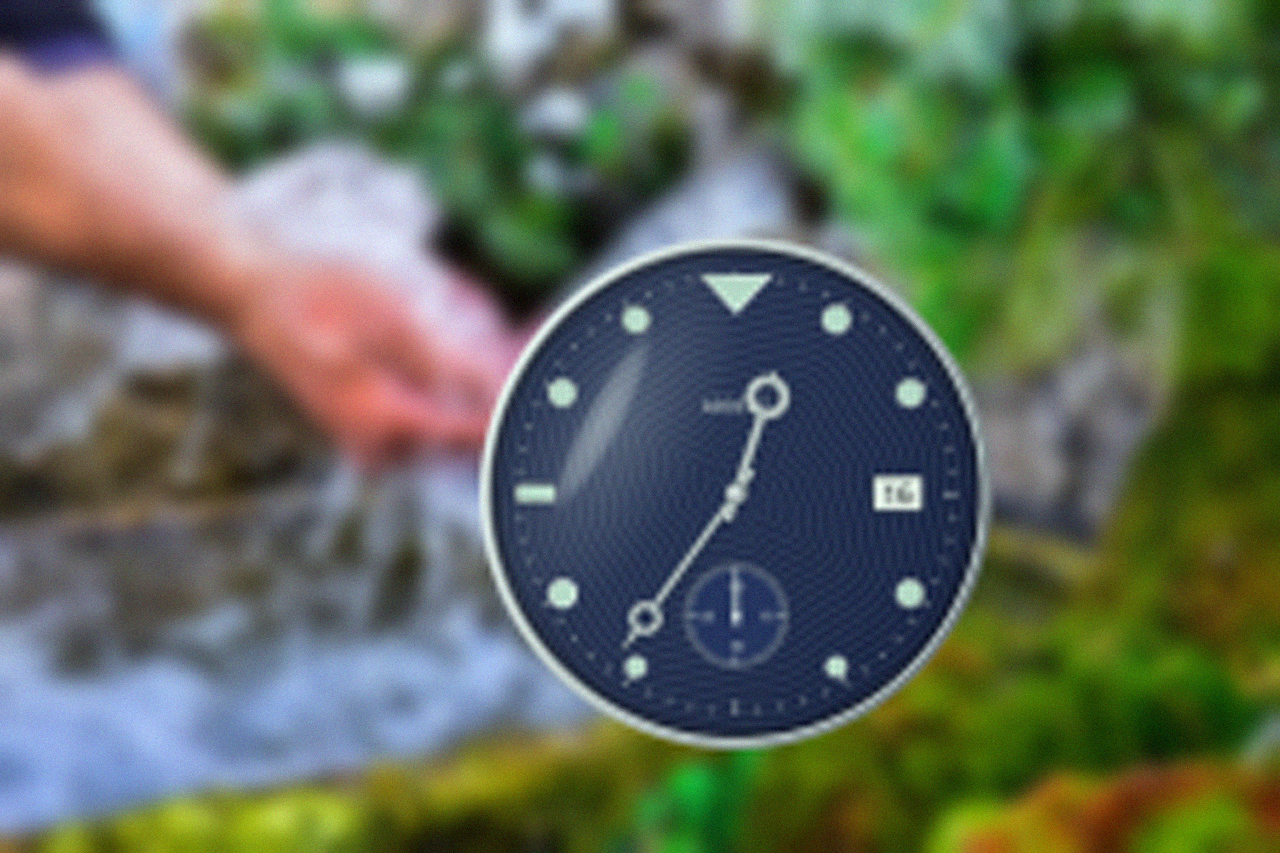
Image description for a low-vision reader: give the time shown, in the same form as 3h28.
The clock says 12h36
